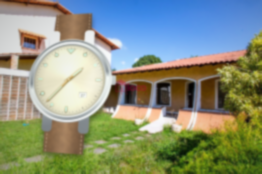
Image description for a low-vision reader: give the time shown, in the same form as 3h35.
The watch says 1h37
